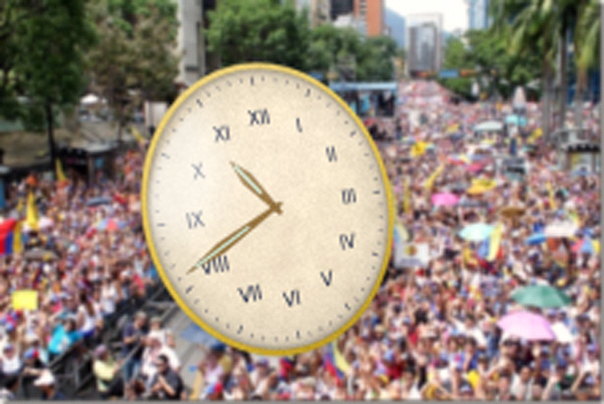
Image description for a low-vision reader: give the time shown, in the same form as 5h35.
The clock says 10h41
